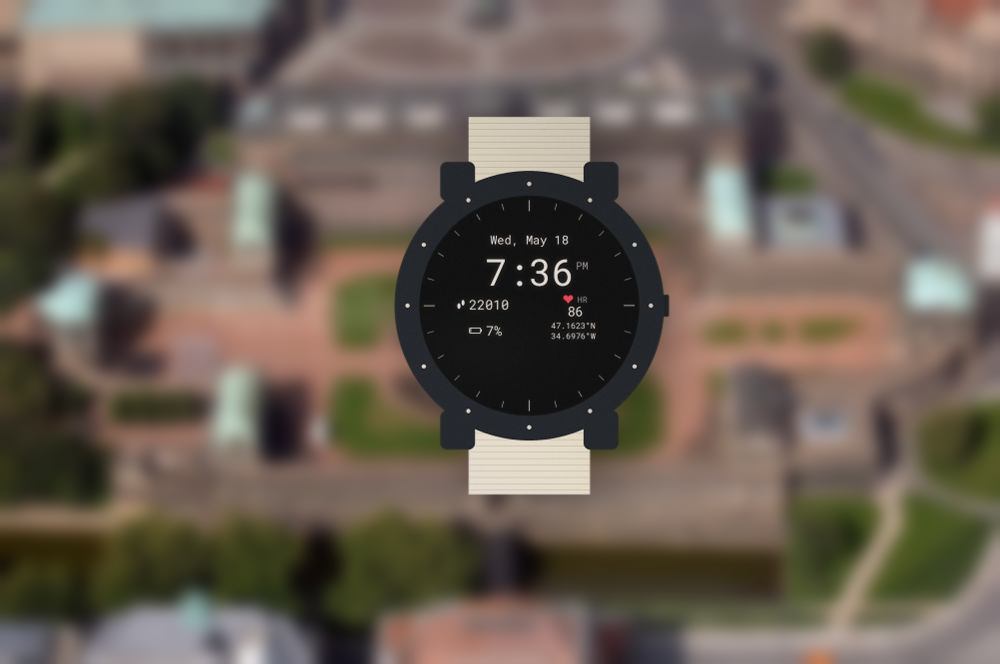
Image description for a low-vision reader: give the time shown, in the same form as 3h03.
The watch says 7h36
